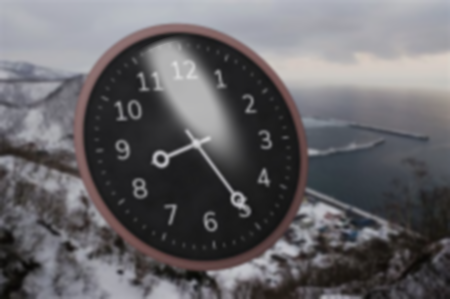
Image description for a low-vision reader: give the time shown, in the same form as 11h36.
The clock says 8h25
